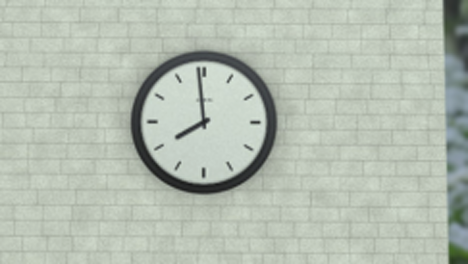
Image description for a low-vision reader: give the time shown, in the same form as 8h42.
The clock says 7h59
